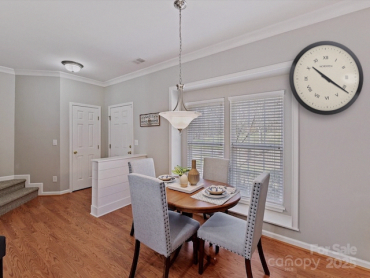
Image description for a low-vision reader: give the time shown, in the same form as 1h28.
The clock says 10h21
